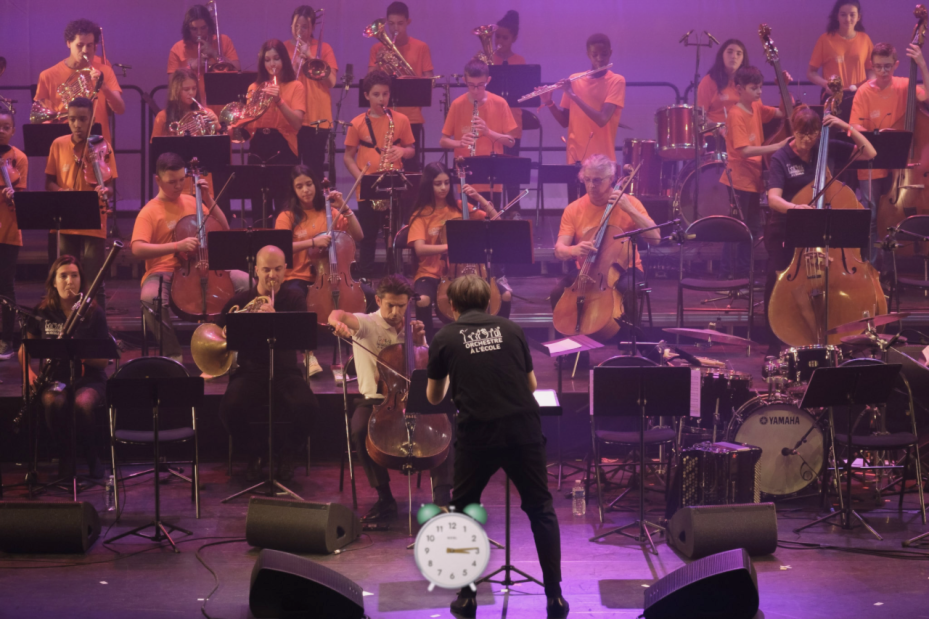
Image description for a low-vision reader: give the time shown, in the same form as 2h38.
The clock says 3h14
